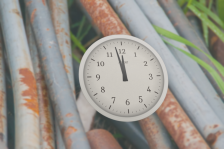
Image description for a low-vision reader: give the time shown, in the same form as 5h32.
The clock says 11h58
